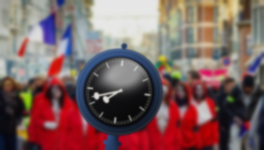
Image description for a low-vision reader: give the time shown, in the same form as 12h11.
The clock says 7h42
